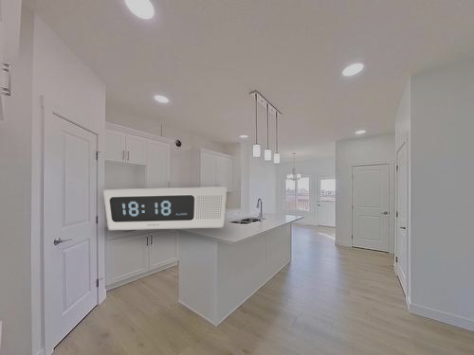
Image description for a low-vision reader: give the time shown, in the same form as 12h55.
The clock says 18h18
